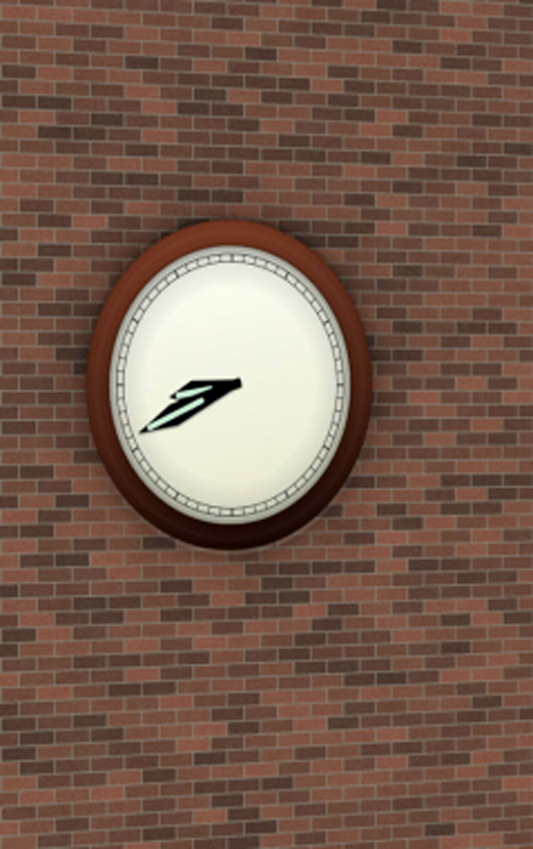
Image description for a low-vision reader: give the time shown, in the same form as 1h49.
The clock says 8h41
